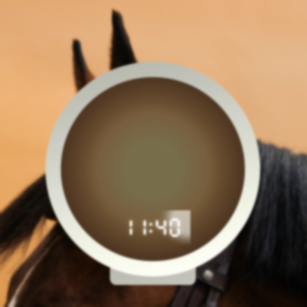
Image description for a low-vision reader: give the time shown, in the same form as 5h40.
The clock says 11h40
